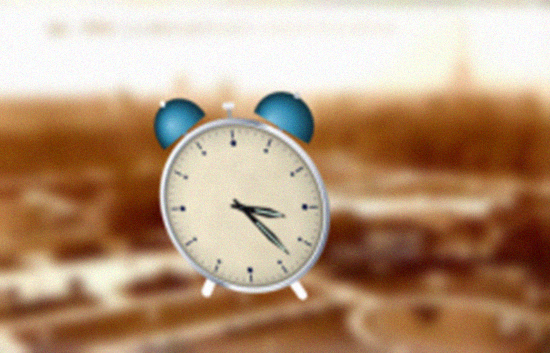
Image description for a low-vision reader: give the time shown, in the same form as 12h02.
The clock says 3h23
